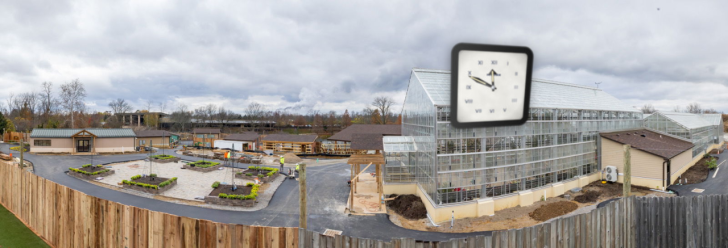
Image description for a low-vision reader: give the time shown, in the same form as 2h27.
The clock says 11h49
